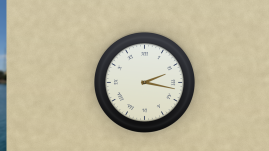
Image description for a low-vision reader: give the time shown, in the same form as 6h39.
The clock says 2h17
